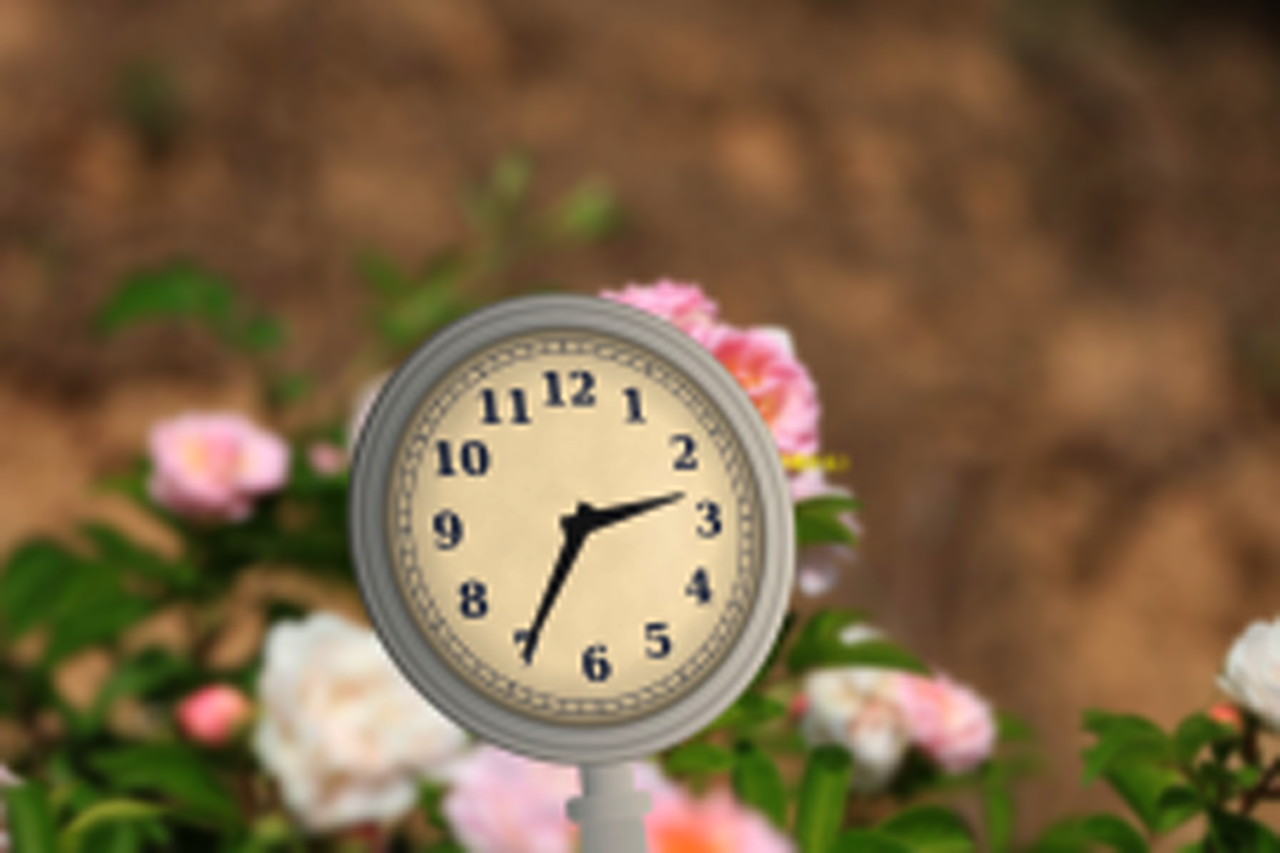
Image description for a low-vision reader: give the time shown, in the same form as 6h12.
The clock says 2h35
